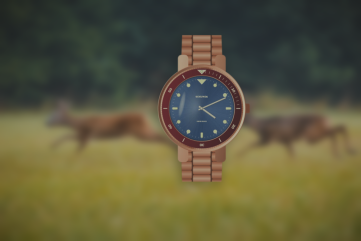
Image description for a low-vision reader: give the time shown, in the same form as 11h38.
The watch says 4h11
